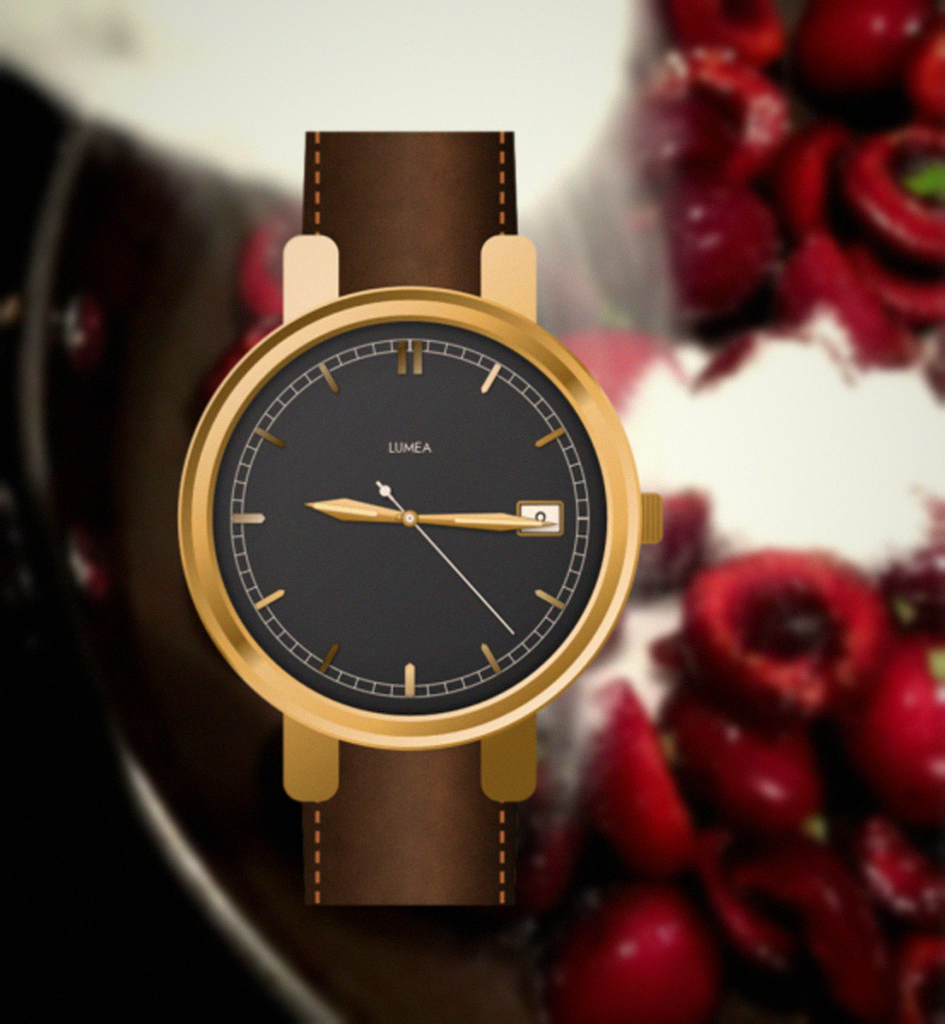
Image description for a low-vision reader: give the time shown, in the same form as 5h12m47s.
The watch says 9h15m23s
